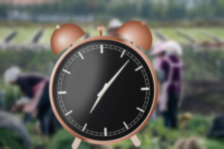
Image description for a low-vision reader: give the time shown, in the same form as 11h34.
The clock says 7h07
